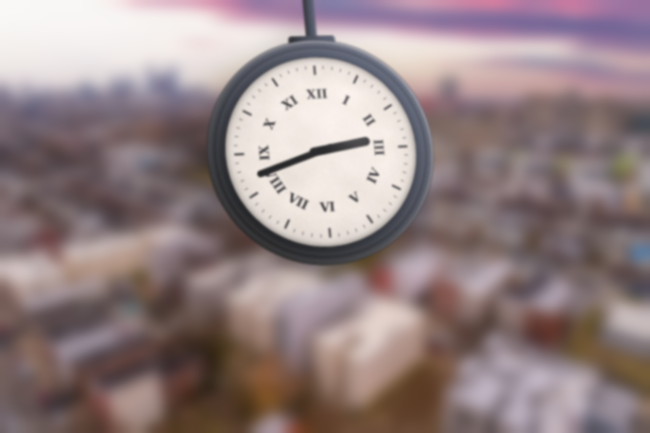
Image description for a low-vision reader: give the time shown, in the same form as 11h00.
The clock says 2h42
